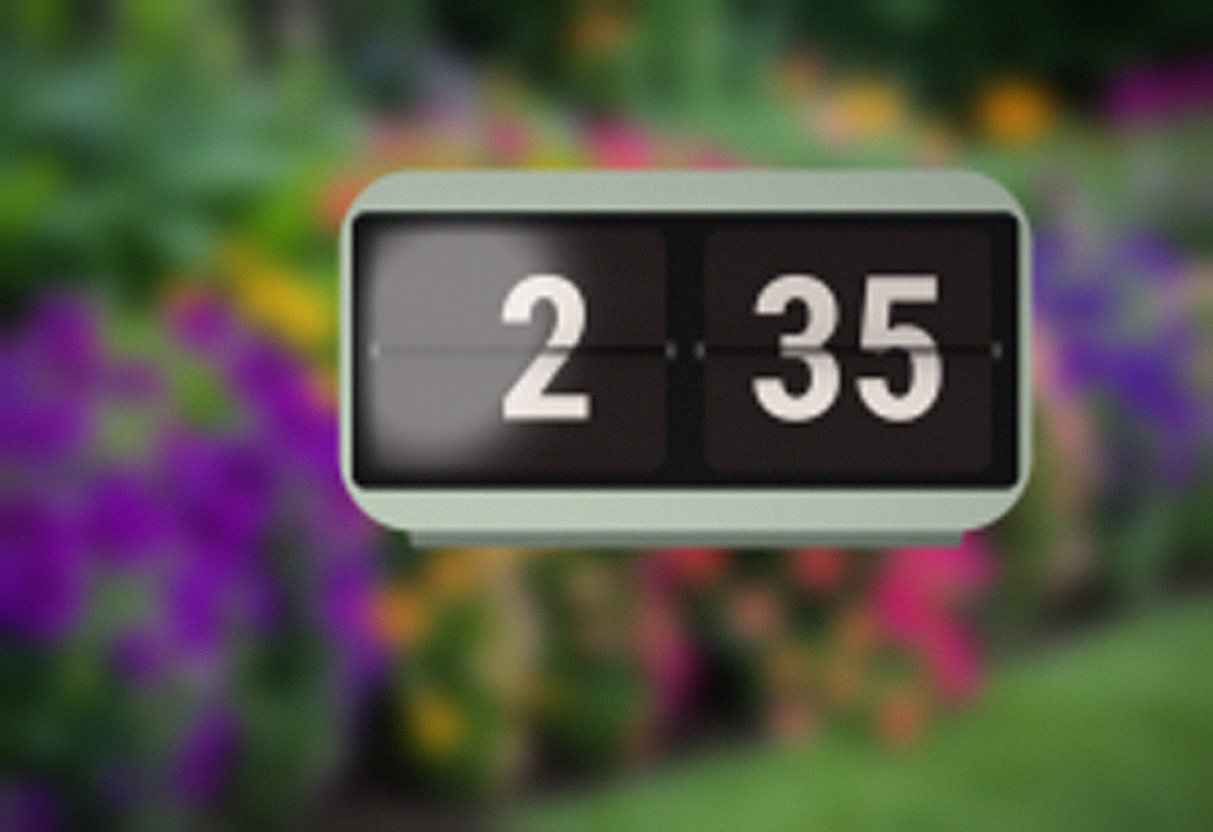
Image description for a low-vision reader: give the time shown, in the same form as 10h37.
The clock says 2h35
